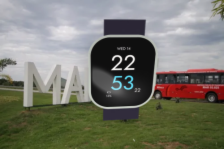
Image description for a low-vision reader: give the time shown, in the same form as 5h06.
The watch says 22h53
